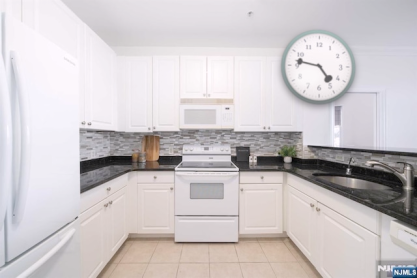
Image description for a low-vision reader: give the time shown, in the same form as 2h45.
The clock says 4h47
